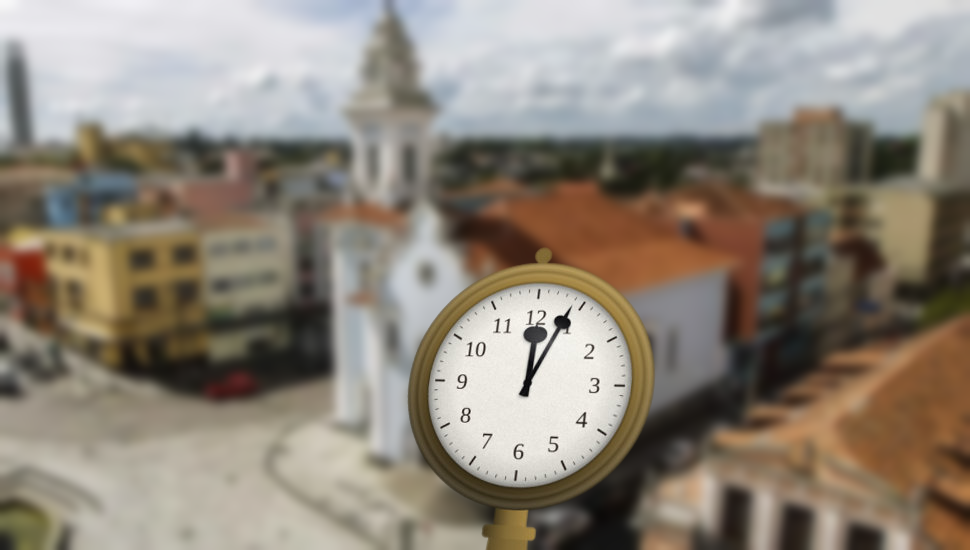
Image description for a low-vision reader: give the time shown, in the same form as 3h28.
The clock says 12h04
